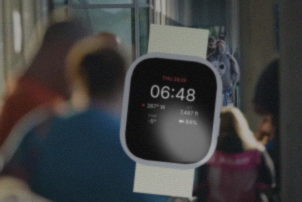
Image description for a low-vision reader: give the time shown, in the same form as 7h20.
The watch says 6h48
